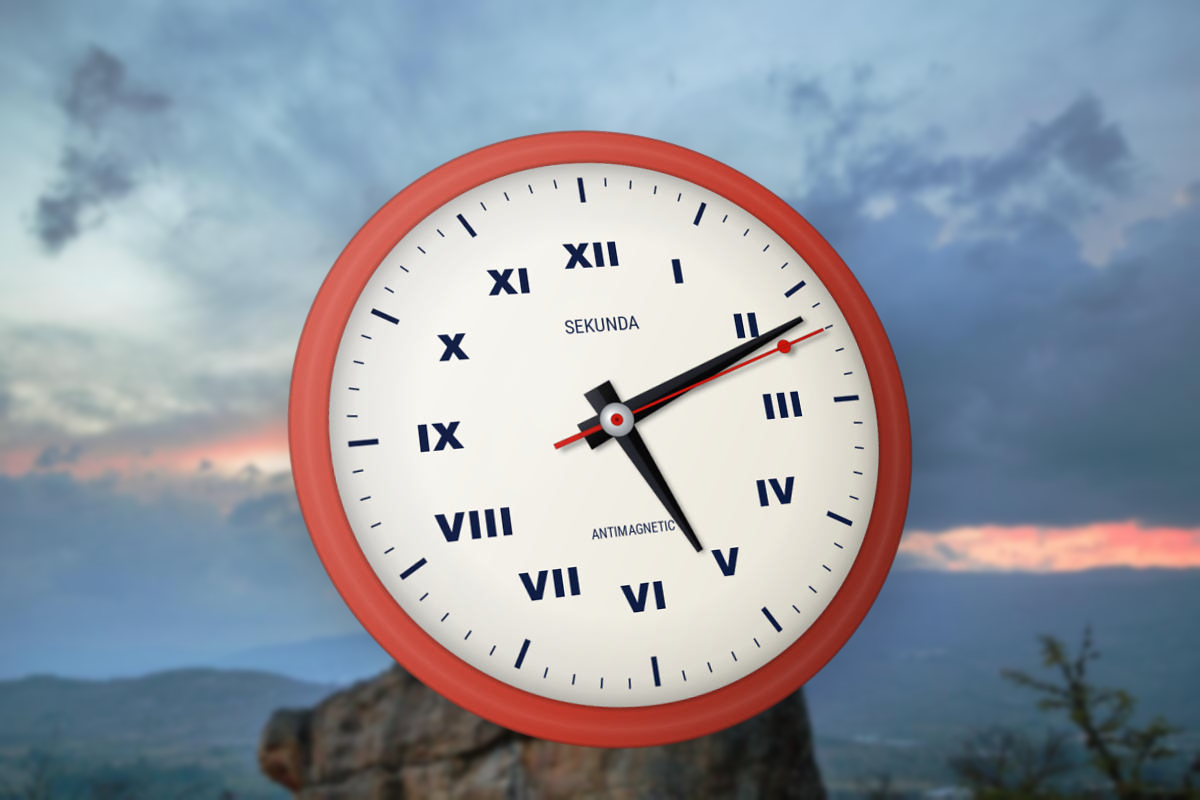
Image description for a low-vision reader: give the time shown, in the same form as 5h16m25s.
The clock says 5h11m12s
